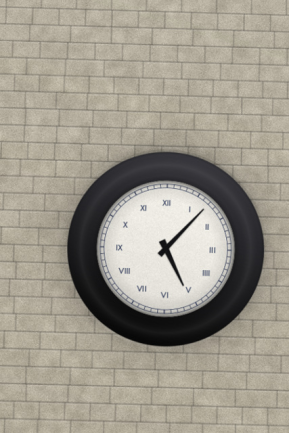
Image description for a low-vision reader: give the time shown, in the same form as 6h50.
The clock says 5h07
